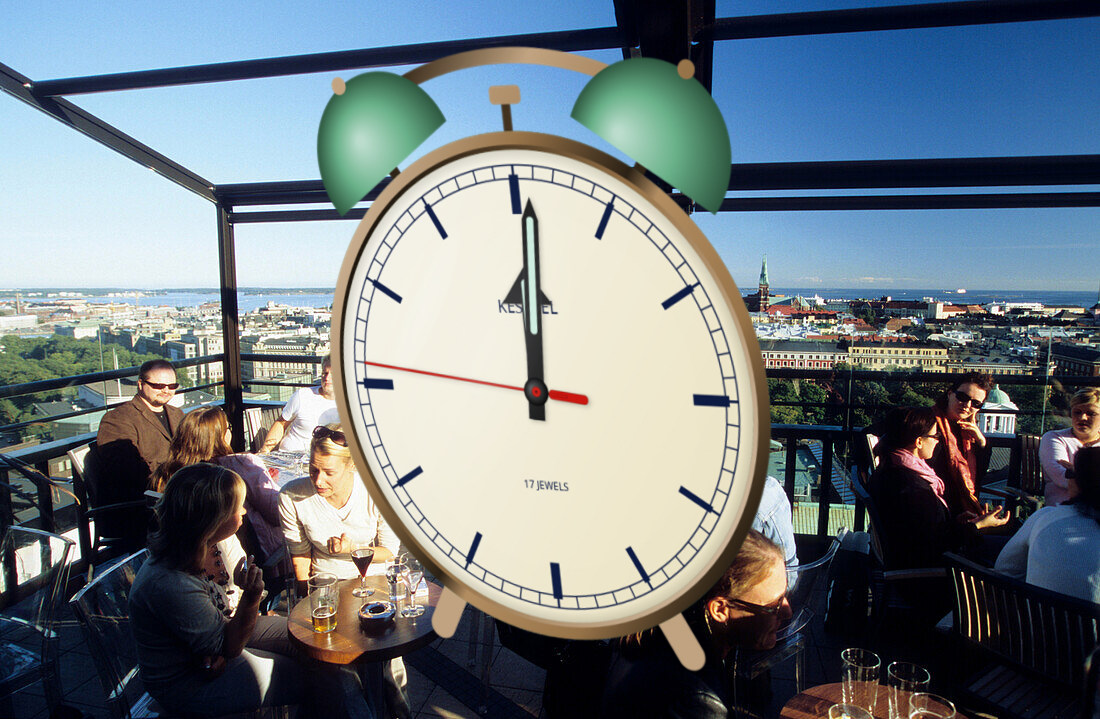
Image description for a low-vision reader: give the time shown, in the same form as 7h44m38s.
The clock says 12h00m46s
